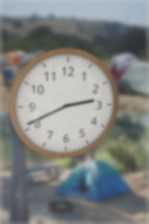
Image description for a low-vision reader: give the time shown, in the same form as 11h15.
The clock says 2h41
